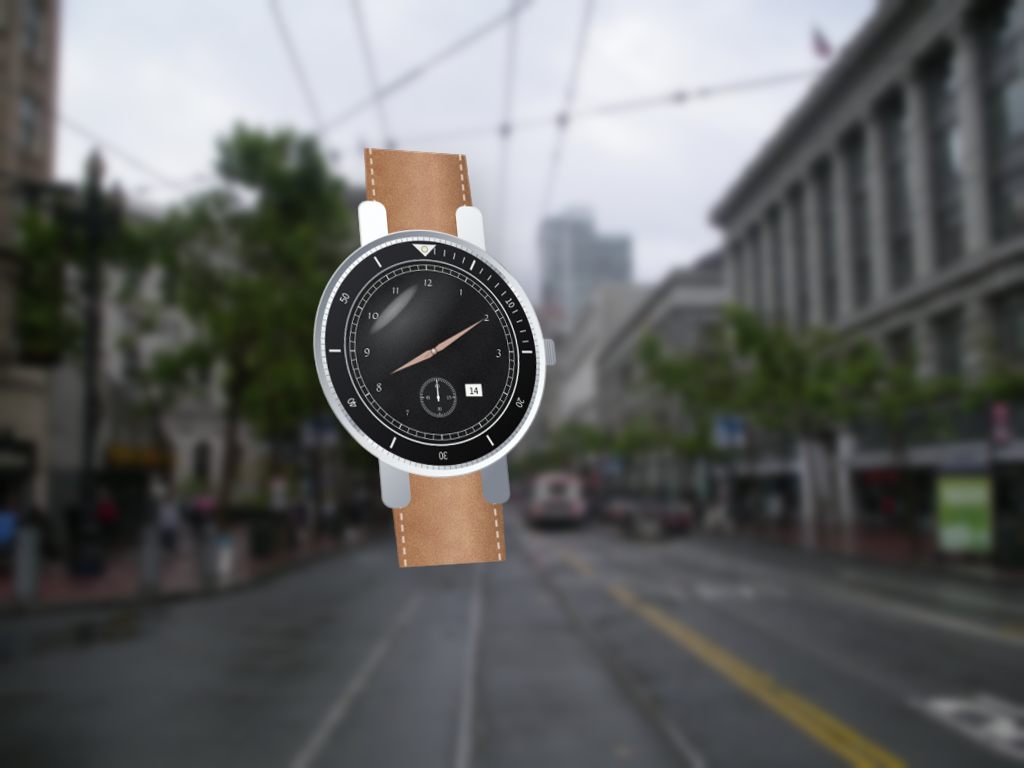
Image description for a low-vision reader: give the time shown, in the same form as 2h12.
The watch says 8h10
